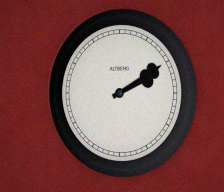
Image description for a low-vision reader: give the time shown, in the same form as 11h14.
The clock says 2h10
